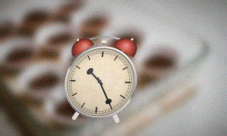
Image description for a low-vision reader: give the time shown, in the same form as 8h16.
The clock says 10h25
